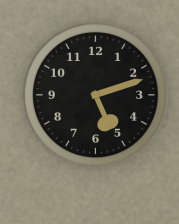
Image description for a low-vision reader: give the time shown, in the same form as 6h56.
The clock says 5h12
